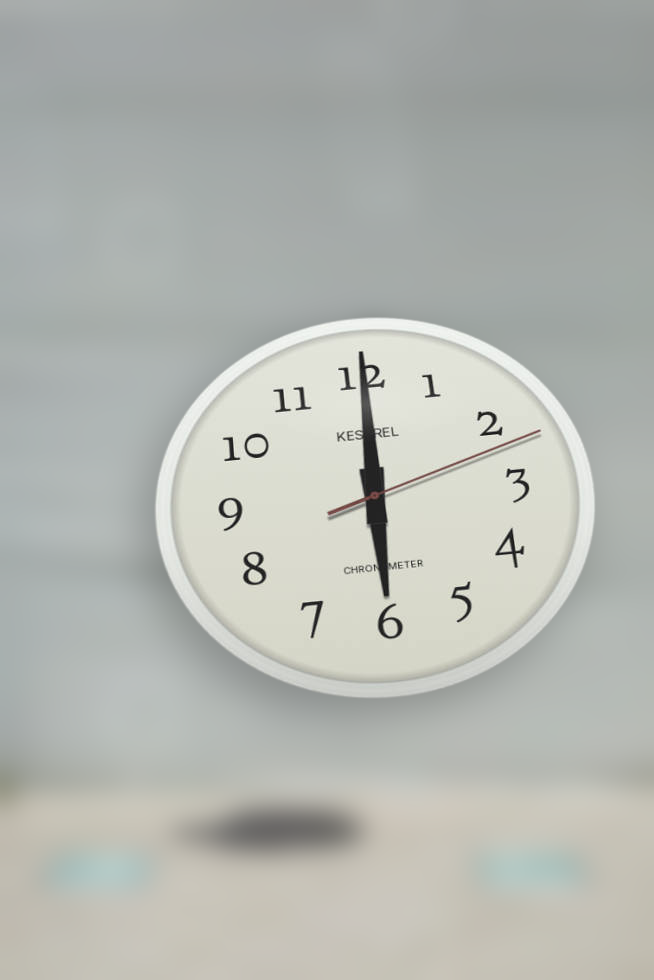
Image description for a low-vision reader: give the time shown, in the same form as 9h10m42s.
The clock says 6h00m12s
